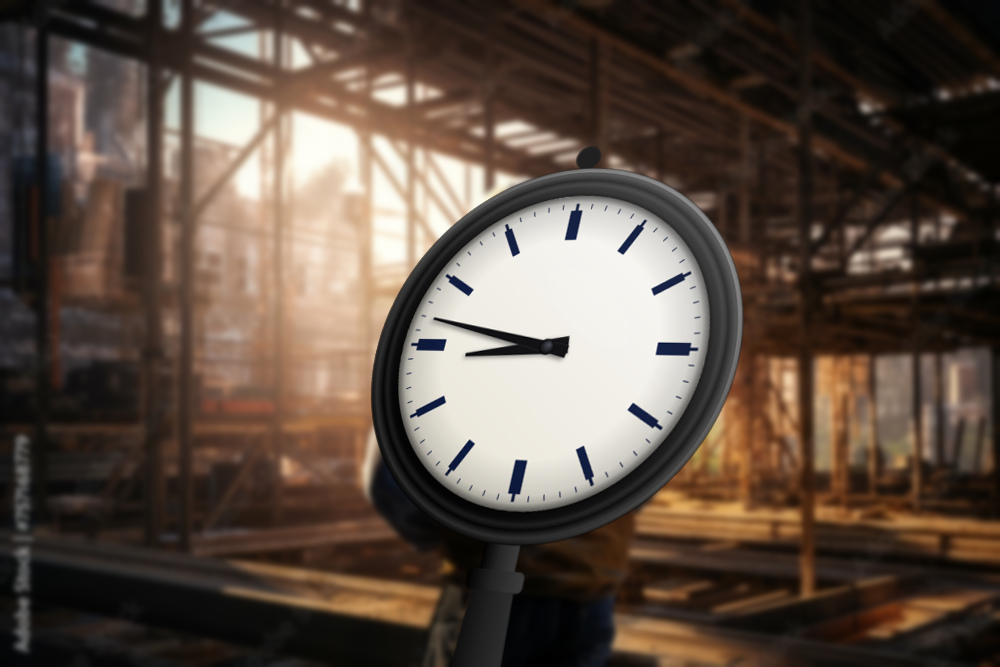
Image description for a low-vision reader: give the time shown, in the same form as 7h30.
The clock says 8h47
